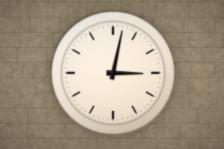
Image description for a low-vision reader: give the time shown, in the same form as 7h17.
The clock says 3h02
